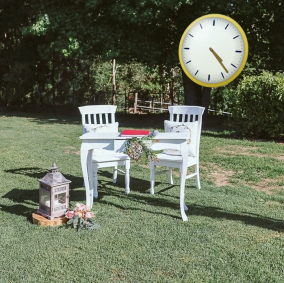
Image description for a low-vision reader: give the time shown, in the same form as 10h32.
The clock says 4h23
